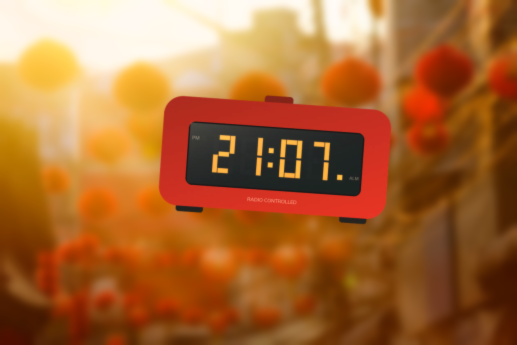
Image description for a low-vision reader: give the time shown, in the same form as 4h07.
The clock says 21h07
